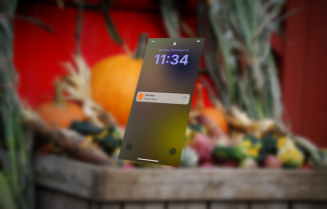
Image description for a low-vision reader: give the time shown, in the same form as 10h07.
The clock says 11h34
